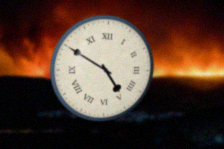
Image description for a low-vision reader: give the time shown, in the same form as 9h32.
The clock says 4h50
